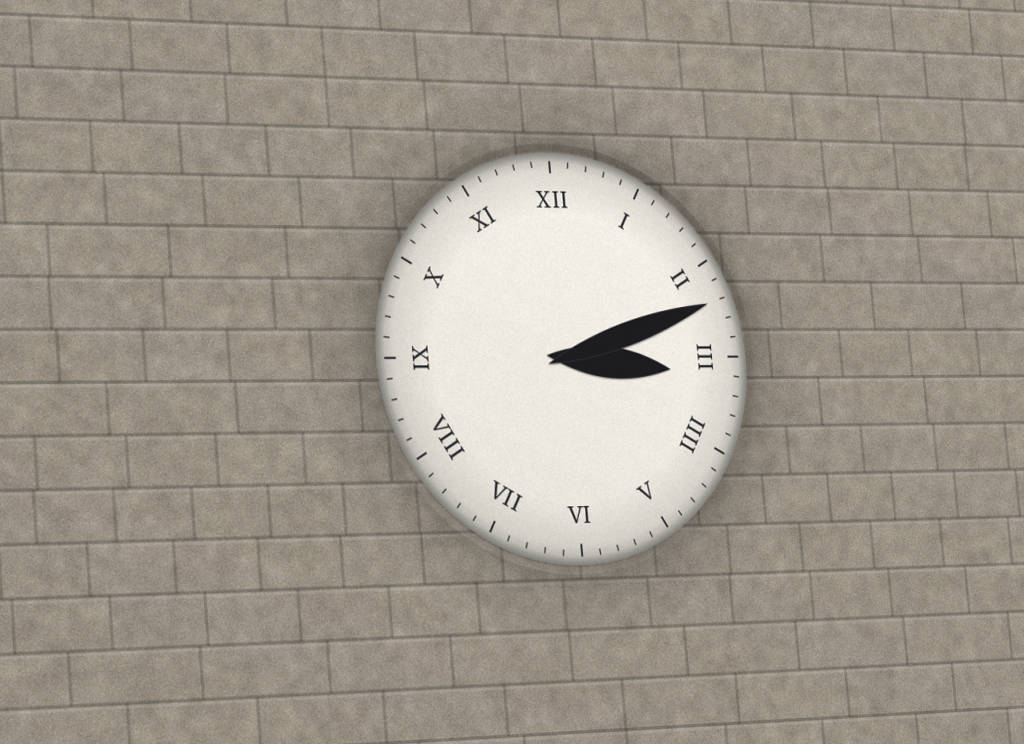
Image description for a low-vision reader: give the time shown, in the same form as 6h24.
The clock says 3h12
